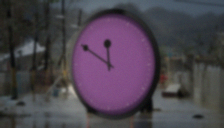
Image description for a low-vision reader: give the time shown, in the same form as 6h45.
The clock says 11h50
